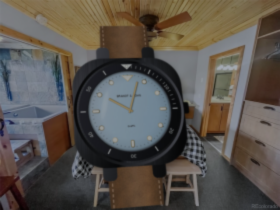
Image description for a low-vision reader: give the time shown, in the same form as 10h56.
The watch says 10h03
